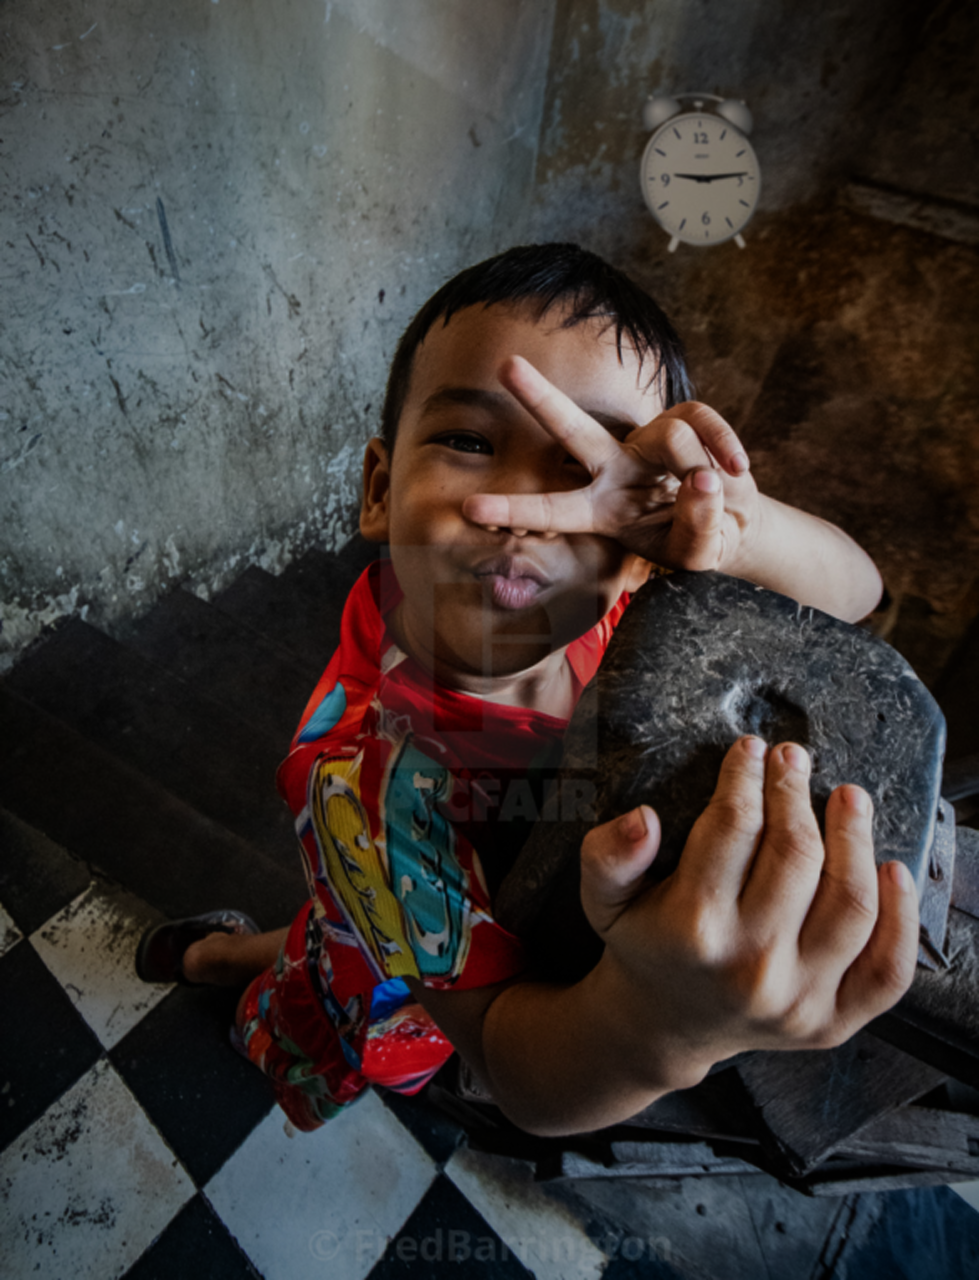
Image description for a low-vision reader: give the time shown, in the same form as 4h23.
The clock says 9h14
